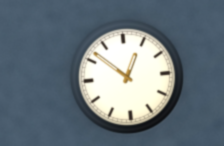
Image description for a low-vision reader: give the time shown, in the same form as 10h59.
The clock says 12h52
